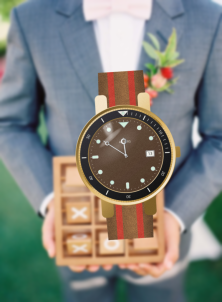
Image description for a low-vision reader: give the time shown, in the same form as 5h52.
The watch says 11h51
